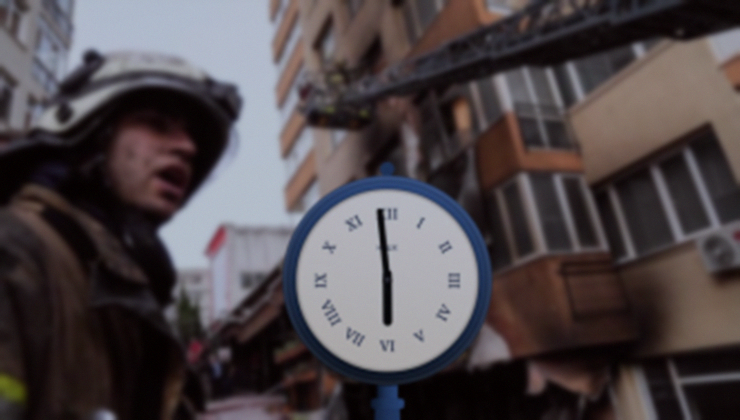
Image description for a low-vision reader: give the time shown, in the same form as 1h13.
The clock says 5h59
